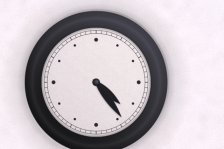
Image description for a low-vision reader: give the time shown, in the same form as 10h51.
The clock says 4h24
